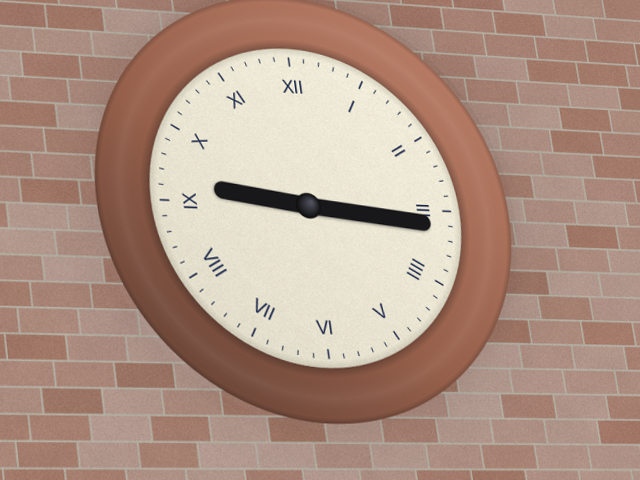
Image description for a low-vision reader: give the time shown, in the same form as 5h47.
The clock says 9h16
